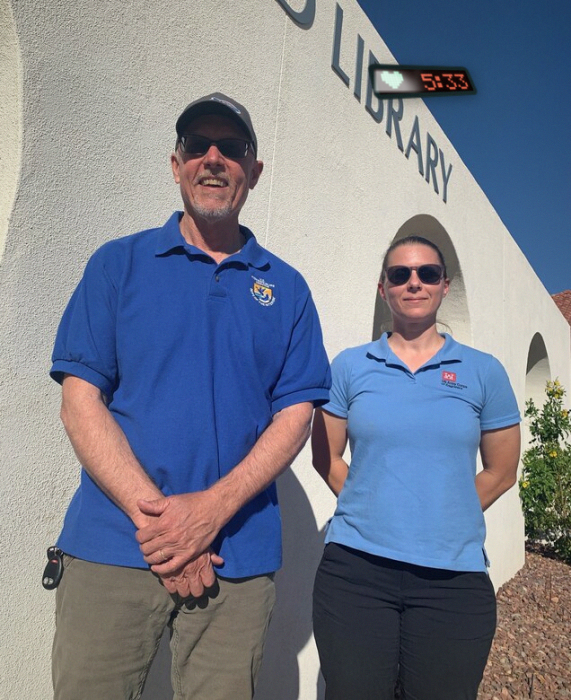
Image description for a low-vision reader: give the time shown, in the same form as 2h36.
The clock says 5h33
